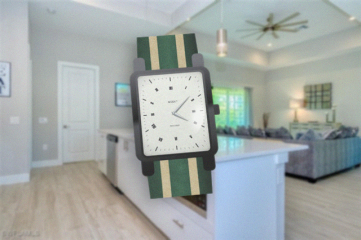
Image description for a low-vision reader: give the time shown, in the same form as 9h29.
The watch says 4h08
